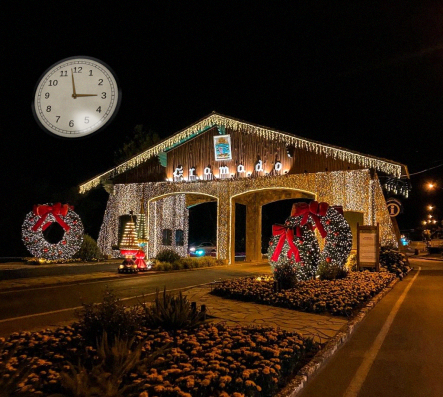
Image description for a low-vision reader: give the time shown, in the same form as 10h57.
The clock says 2h58
